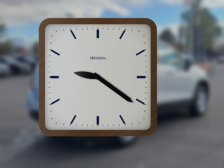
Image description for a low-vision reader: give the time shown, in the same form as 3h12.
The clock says 9h21
